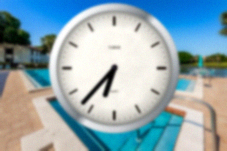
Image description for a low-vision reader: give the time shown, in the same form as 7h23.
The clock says 6h37
